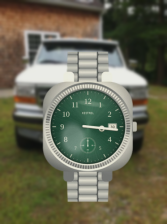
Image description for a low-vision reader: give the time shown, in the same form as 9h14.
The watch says 3h16
